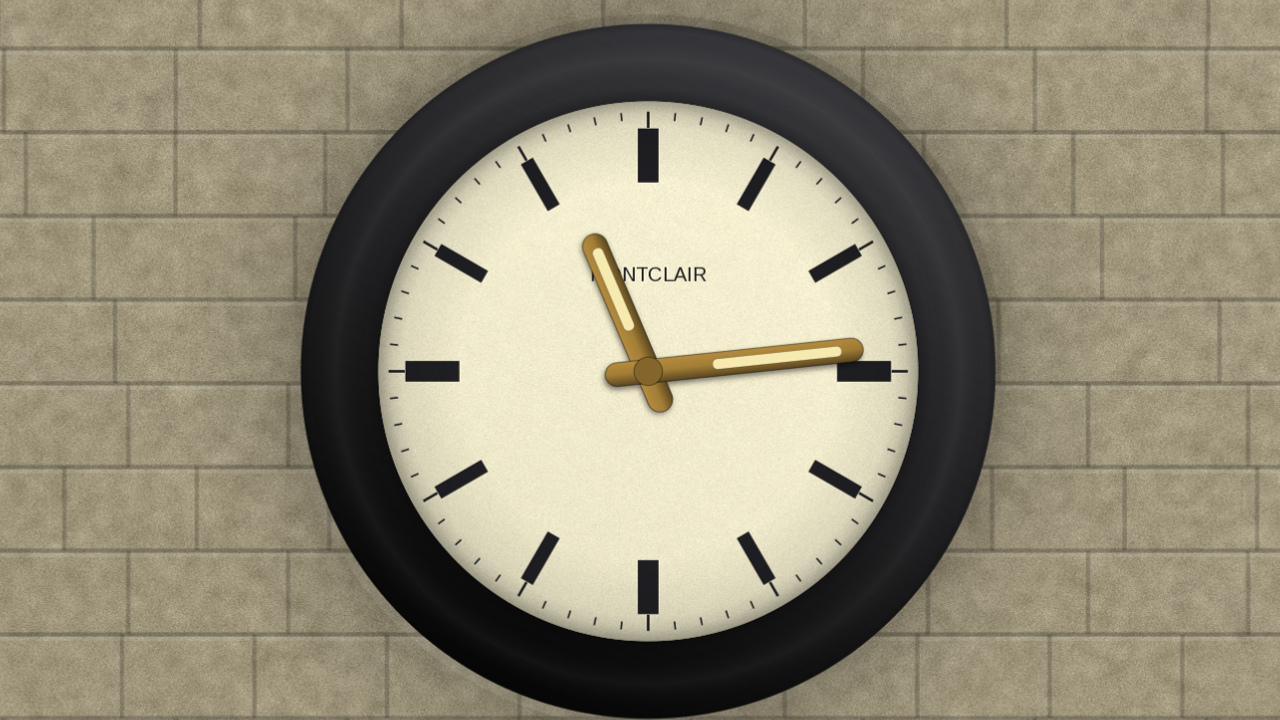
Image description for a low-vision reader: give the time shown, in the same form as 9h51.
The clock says 11h14
